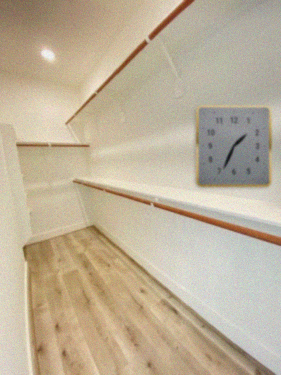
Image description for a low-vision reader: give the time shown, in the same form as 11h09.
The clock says 1h34
